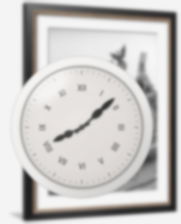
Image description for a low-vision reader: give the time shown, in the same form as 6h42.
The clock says 8h08
